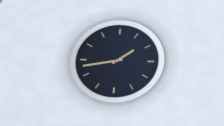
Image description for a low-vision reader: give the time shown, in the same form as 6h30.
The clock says 1h43
